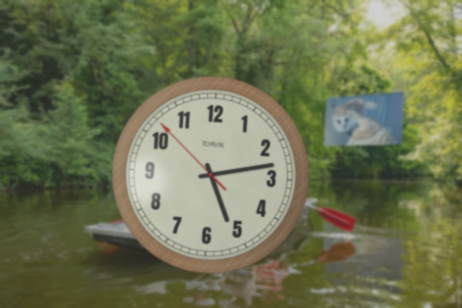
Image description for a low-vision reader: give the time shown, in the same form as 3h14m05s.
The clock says 5h12m52s
